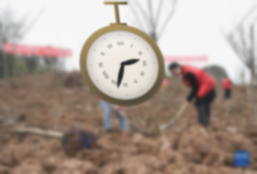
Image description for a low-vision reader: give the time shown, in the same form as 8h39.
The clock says 2h33
